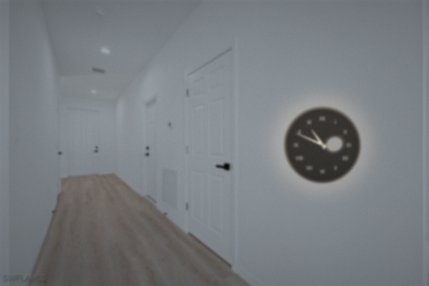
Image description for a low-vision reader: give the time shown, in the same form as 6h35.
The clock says 10h49
